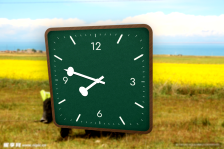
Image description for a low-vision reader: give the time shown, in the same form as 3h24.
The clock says 7h48
